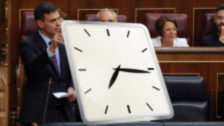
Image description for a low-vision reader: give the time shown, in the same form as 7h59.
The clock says 7h16
